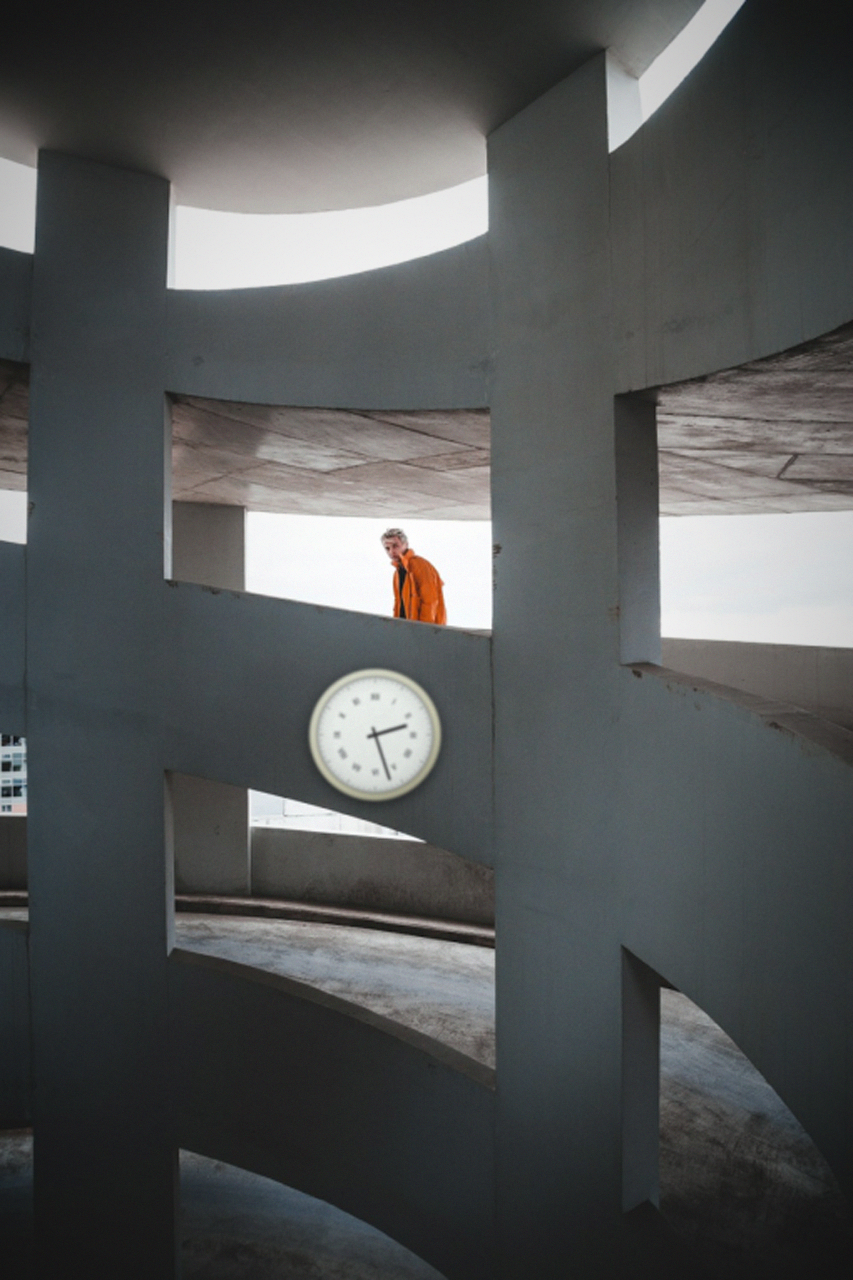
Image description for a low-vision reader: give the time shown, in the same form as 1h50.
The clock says 2h27
